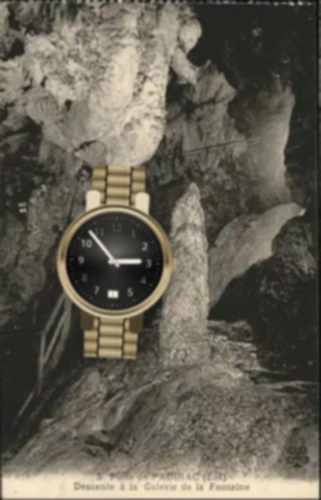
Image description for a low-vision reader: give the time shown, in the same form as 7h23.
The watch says 2h53
